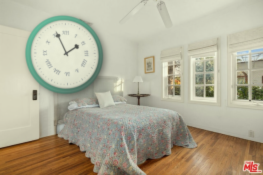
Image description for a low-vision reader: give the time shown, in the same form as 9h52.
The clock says 1h56
